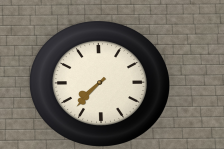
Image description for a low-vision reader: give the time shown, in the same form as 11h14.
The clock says 7h37
